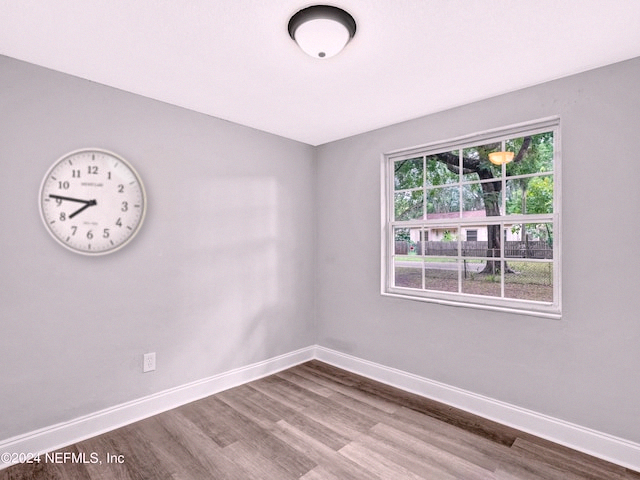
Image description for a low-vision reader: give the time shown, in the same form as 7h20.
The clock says 7h46
